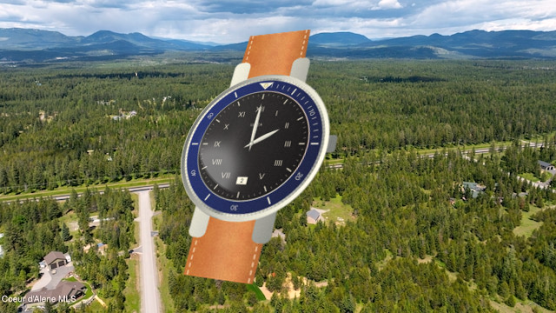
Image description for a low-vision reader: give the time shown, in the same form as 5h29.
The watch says 2h00
